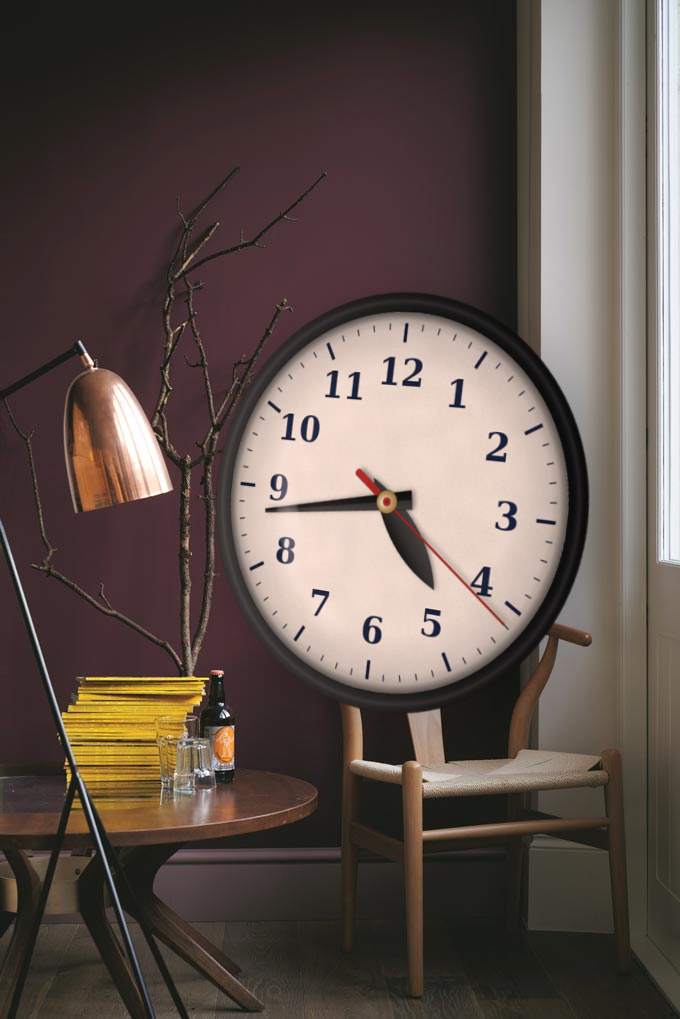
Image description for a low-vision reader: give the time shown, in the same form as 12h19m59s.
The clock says 4h43m21s
